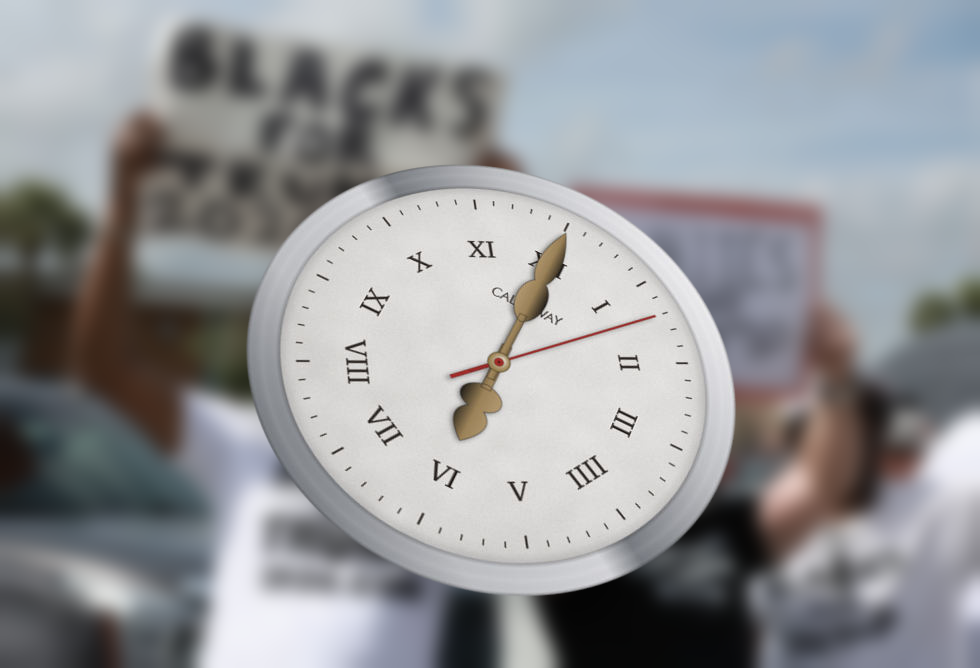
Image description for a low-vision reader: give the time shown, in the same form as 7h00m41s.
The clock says 6h00m07s
